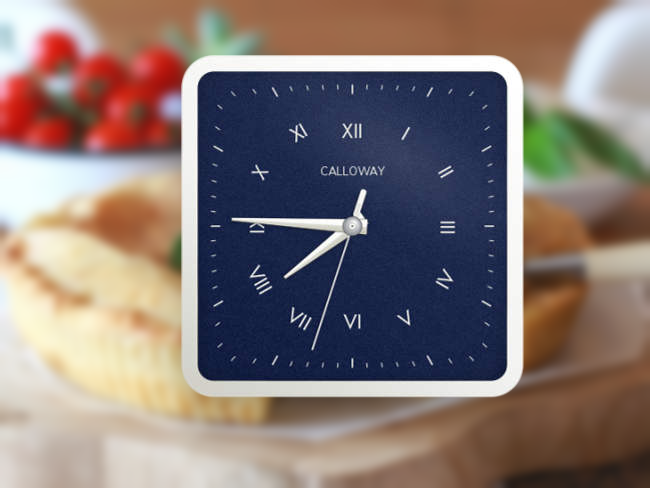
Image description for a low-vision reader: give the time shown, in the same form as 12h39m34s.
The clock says 7h45m33s
